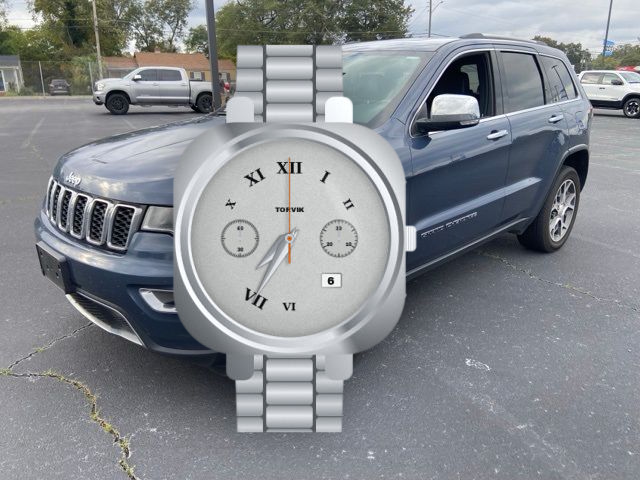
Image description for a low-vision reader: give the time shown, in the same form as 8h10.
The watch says 7h35
